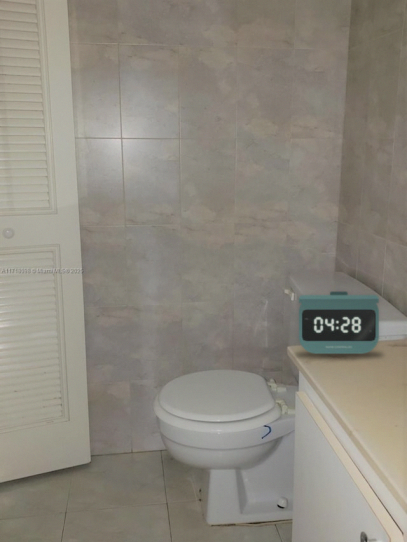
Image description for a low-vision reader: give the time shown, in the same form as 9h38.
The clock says 4h28
